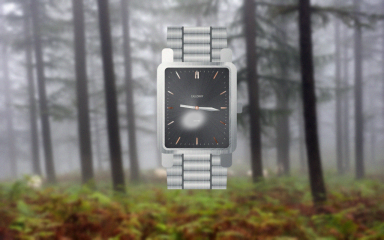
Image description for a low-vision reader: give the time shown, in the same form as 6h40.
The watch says 9h16
